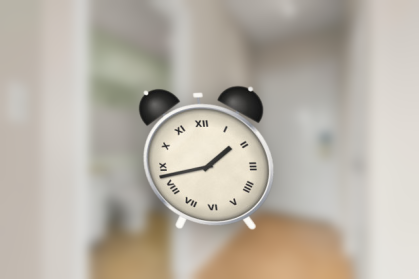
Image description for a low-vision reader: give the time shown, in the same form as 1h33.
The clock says 1h43
